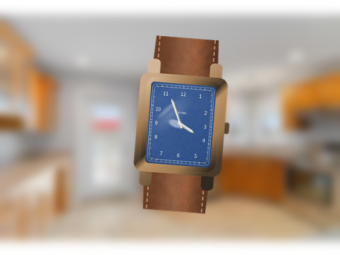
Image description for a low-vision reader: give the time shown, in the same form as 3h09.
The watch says 3h56
